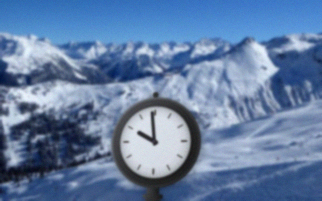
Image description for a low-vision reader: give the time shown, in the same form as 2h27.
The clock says 9h59
